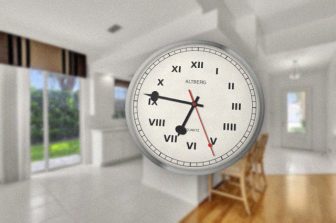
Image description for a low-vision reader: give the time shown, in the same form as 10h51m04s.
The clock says 6h46m26s
